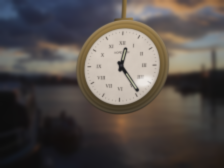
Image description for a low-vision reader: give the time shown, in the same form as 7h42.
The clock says 12h24
